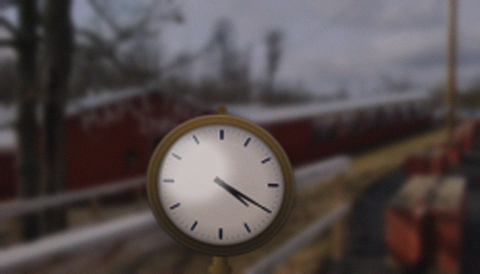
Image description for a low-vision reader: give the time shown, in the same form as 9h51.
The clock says 4h20
